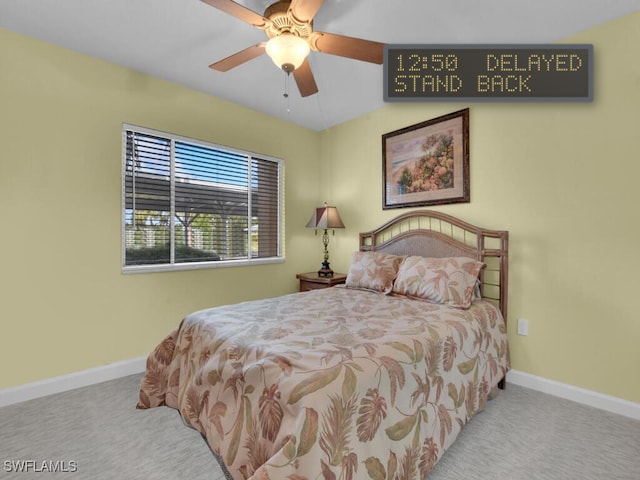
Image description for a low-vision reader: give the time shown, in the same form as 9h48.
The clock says 12h50
